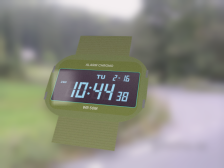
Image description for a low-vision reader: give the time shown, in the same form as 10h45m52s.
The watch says 10h44m38s
